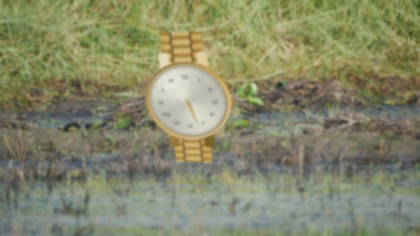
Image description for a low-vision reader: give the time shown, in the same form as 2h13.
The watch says 5h27
